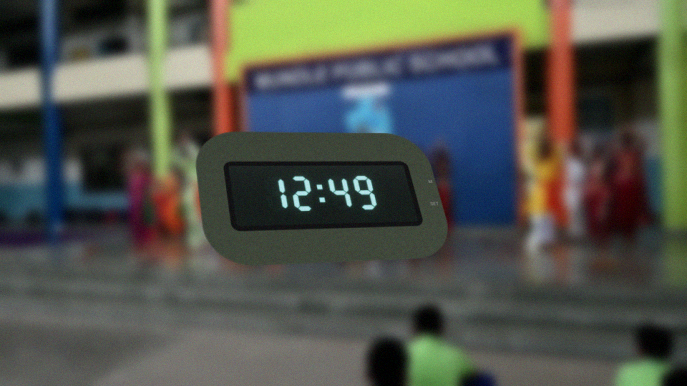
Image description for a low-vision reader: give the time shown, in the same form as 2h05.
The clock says 12h49
